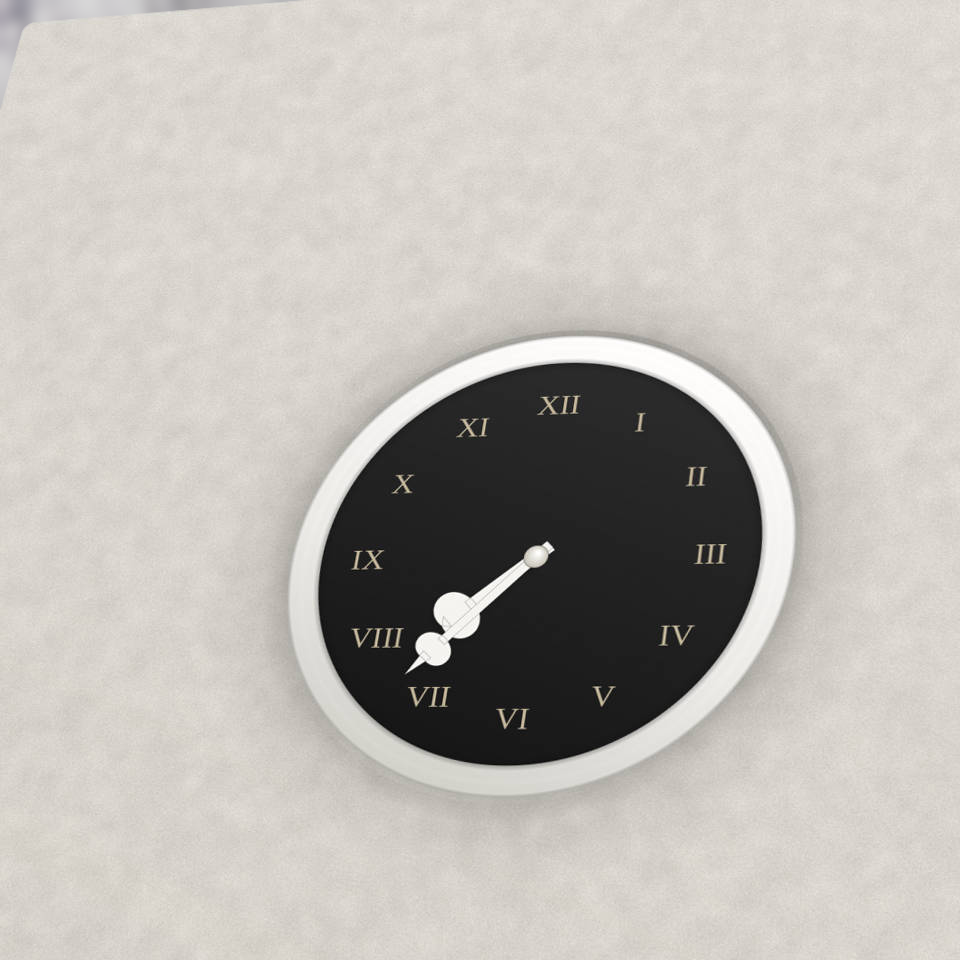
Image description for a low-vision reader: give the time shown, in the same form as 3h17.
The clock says 7h37
